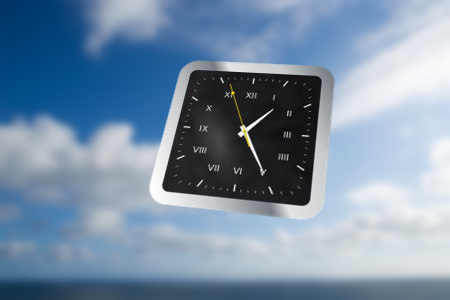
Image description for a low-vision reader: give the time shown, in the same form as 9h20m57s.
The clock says 1h24m56s
